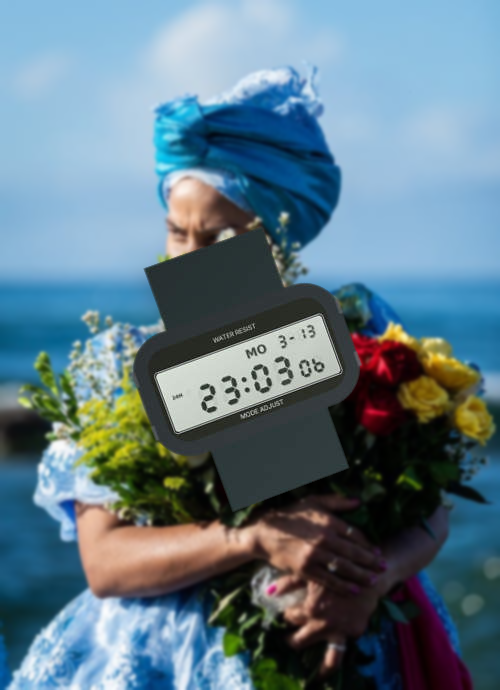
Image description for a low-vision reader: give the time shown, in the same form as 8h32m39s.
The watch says 23h03m06s
